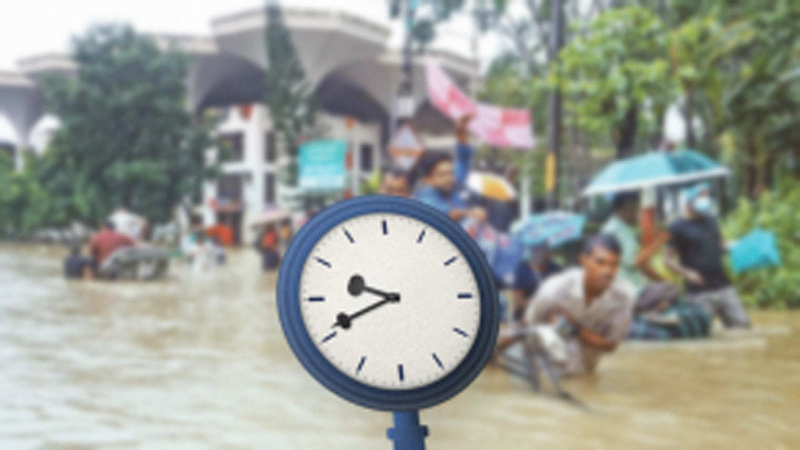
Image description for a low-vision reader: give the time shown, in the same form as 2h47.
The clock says 9h41
